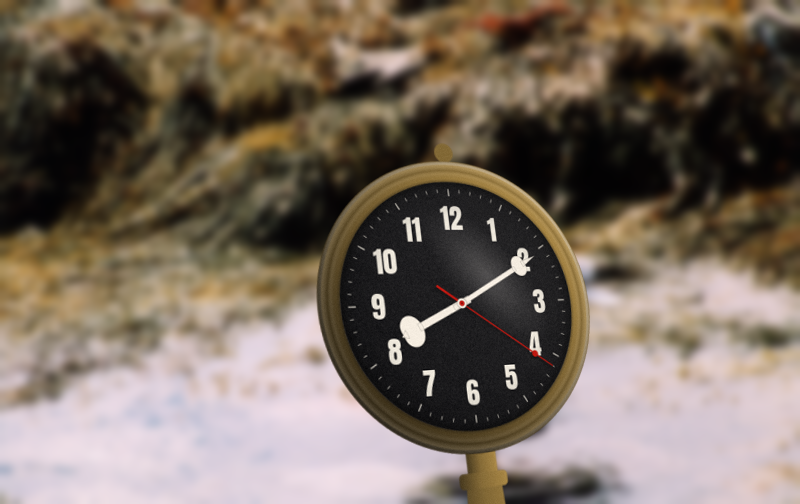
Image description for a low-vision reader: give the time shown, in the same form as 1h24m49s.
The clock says 8h10m21s
